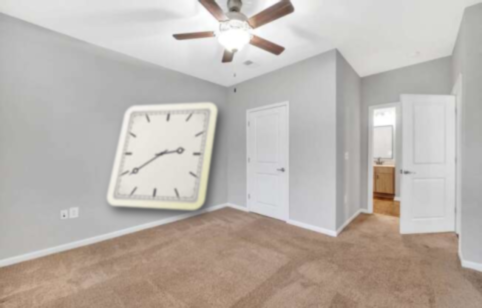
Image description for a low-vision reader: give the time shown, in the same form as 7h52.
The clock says 2h39
